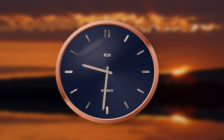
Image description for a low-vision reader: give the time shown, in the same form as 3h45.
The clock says 9h31
